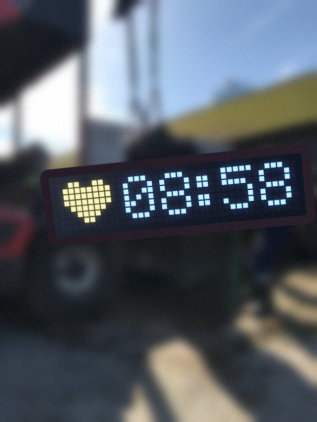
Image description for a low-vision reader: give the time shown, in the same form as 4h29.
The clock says 8h58
